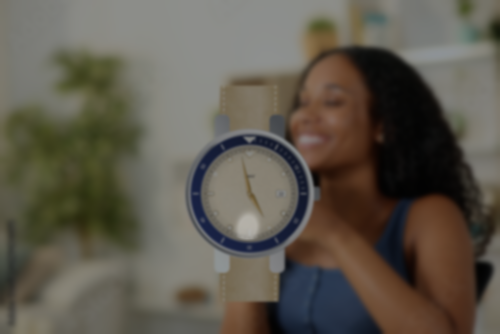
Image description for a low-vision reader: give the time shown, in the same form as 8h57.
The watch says 4h58
